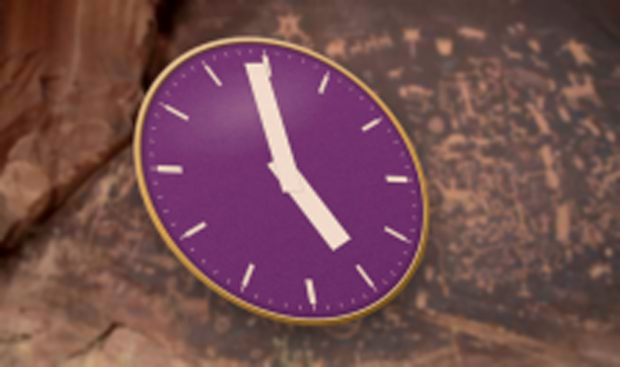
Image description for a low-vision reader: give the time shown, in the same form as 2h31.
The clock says 4h59
